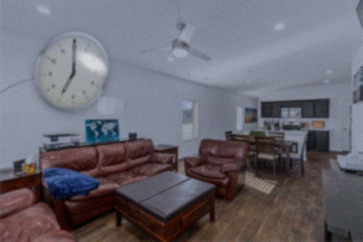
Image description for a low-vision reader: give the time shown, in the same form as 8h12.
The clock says 7h00
